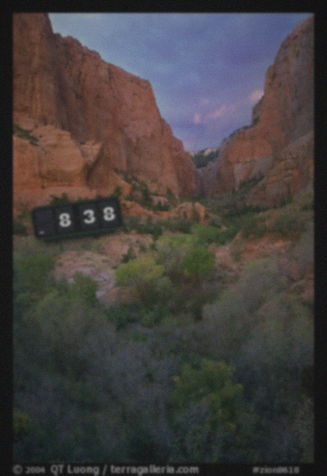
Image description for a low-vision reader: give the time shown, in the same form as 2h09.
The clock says 8h38
